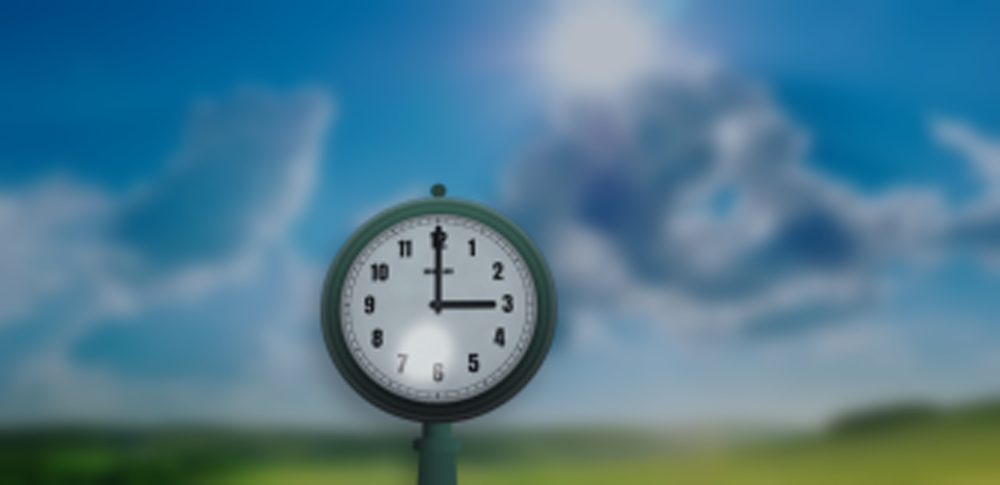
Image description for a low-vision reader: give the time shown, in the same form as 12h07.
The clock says 3h00
